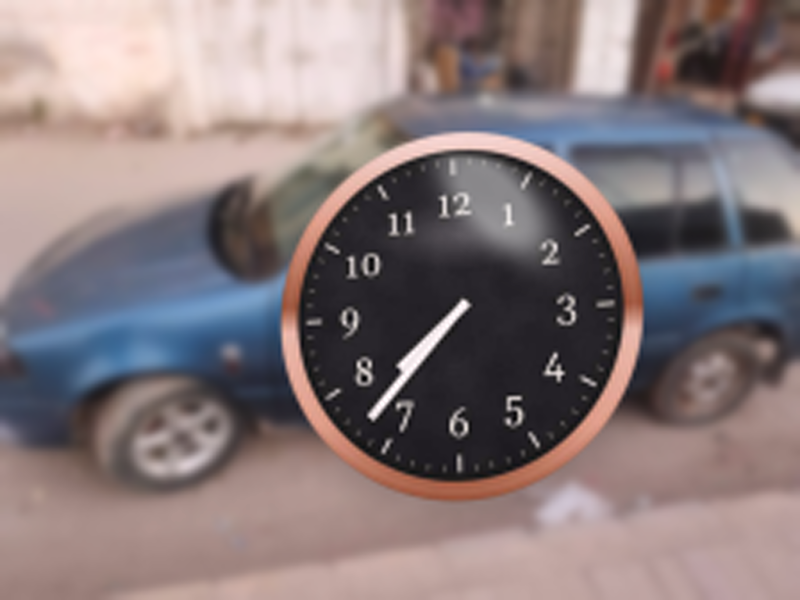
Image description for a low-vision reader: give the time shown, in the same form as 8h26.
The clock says 7h37
